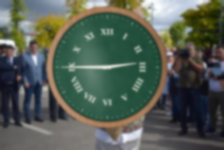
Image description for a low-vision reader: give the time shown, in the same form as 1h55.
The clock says 2h45
